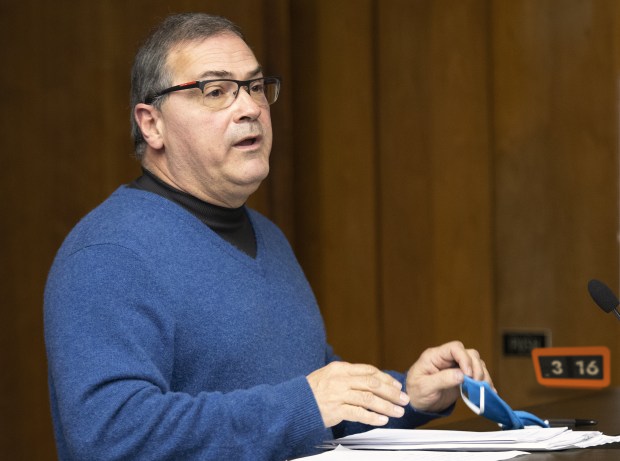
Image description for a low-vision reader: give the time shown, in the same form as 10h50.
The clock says 3h16
